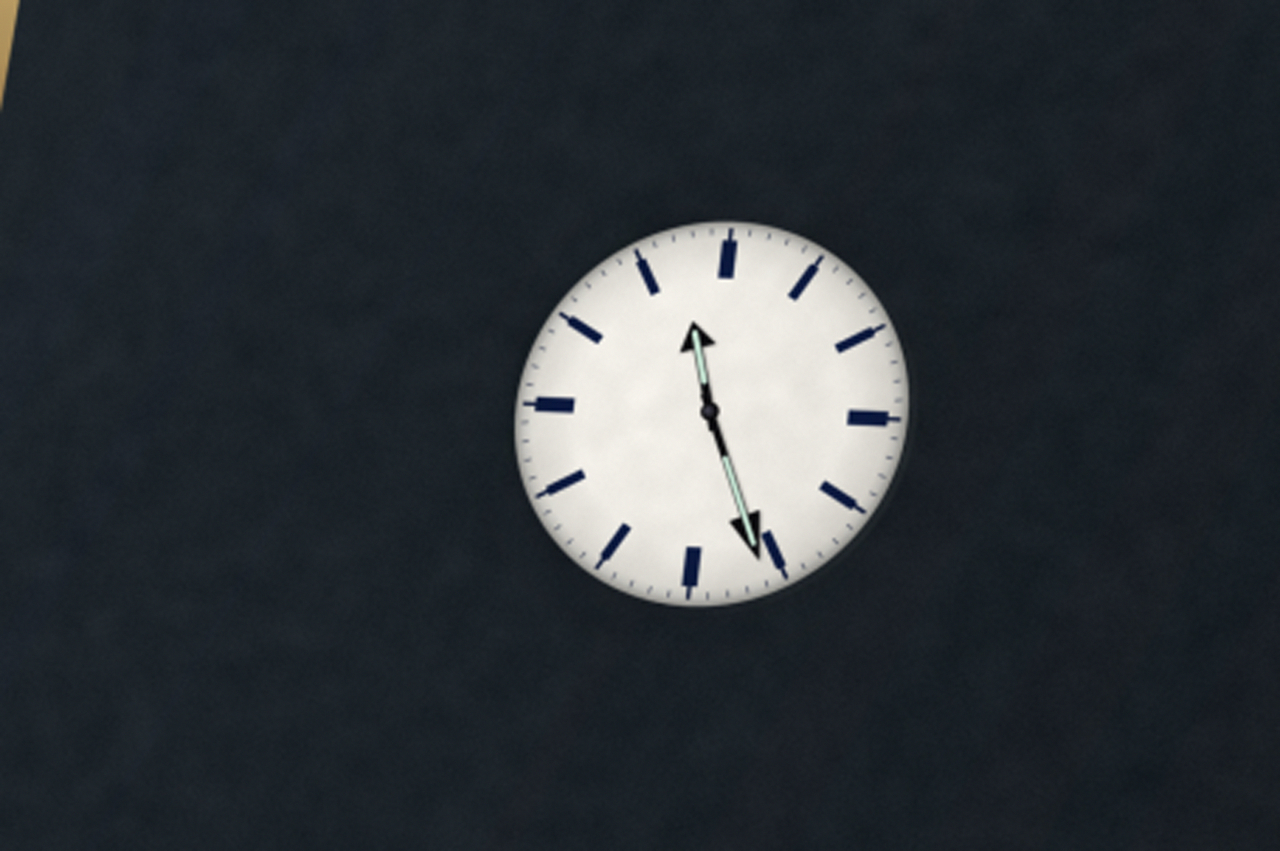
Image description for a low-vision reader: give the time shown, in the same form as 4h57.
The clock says 11h26
